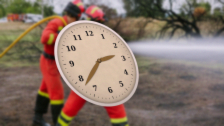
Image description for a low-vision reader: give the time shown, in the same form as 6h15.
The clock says 2h38
